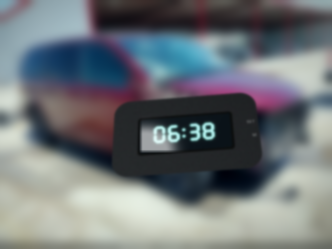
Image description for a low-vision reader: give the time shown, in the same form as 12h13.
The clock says 6h38
